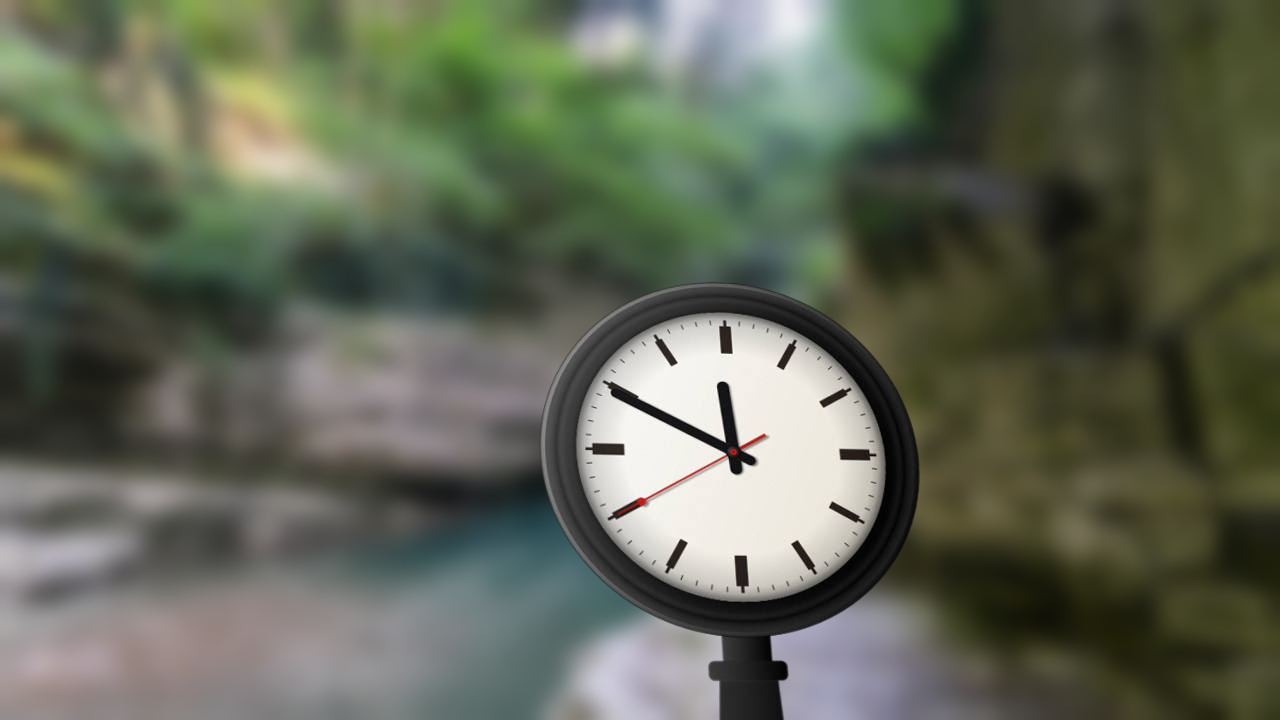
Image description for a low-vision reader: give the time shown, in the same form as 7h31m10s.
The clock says 11h49m40s
